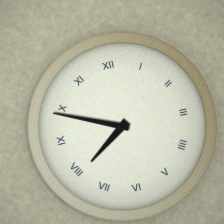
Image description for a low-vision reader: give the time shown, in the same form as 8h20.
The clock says 7h49
